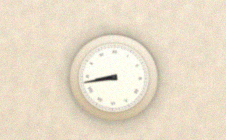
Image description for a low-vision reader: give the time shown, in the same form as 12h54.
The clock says 8h43
